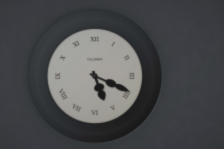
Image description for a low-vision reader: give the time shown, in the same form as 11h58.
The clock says 5h19
